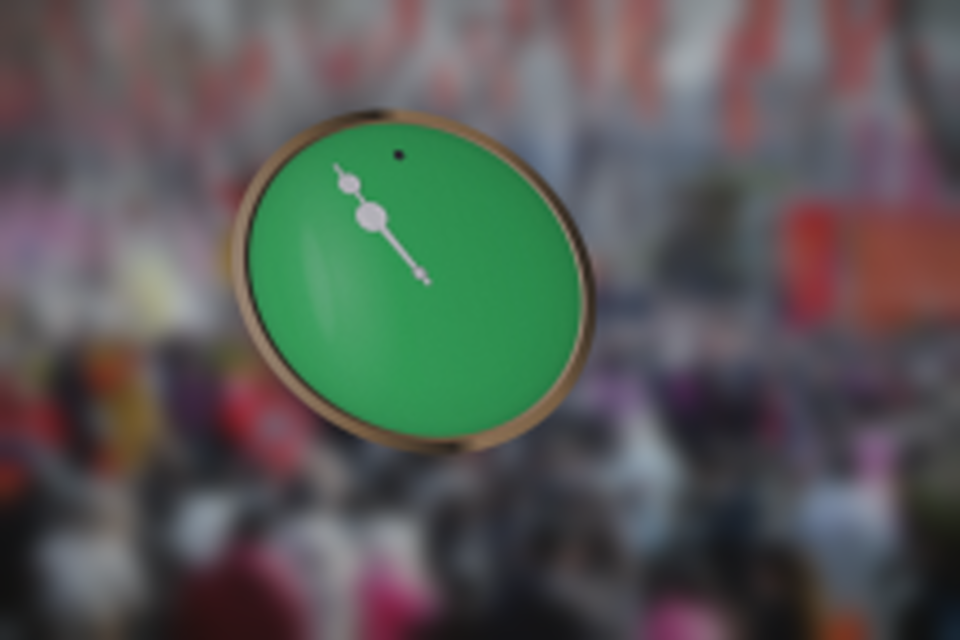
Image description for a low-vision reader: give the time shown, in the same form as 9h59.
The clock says 10h55
